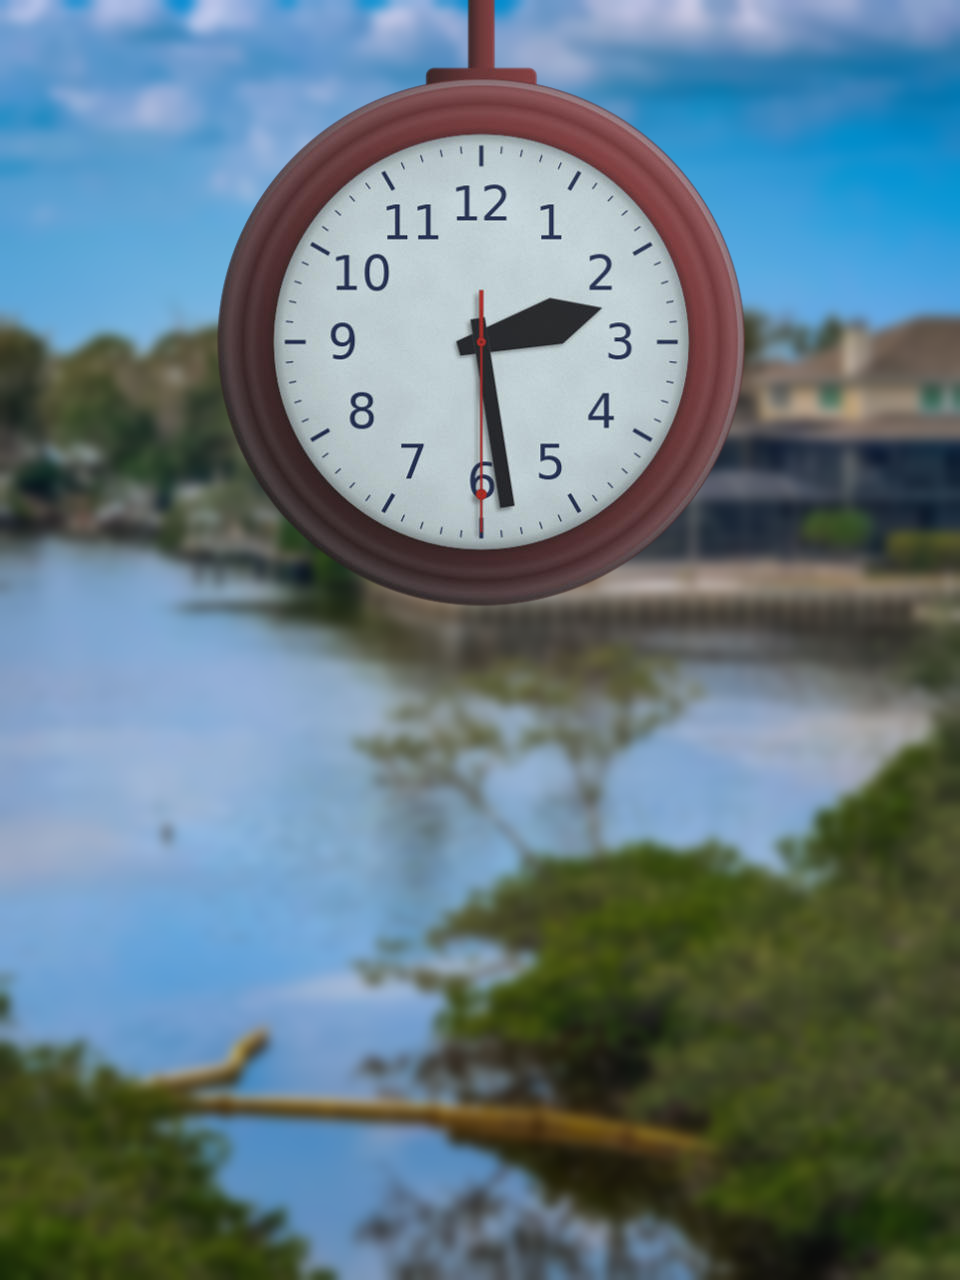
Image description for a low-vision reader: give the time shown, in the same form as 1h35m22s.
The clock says 2h28m30s
